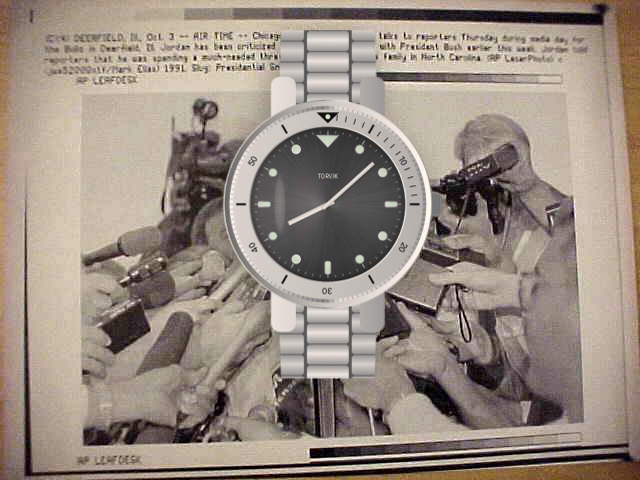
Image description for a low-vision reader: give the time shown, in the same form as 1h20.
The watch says 8h08
